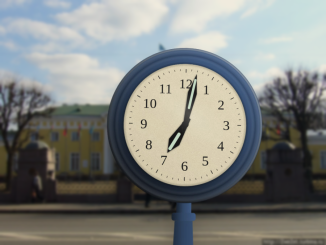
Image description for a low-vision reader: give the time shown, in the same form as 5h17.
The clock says 7h02
